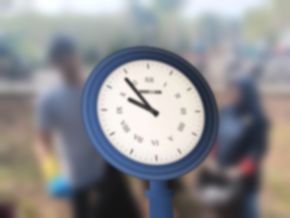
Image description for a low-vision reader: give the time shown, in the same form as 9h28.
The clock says 9h54
